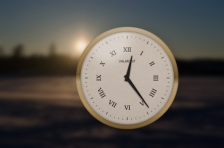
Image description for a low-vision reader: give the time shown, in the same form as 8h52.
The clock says 12h24
